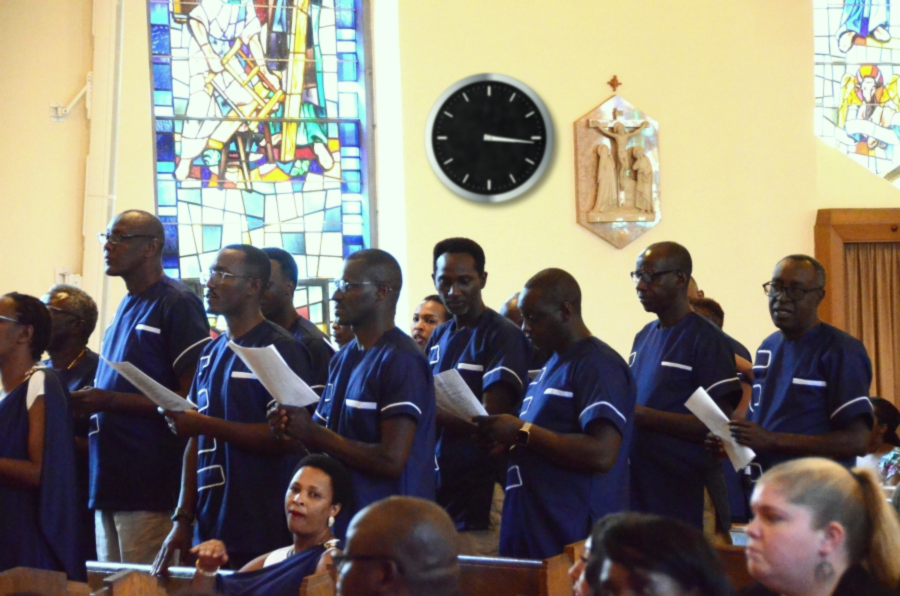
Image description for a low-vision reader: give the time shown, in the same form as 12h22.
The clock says 3h16
